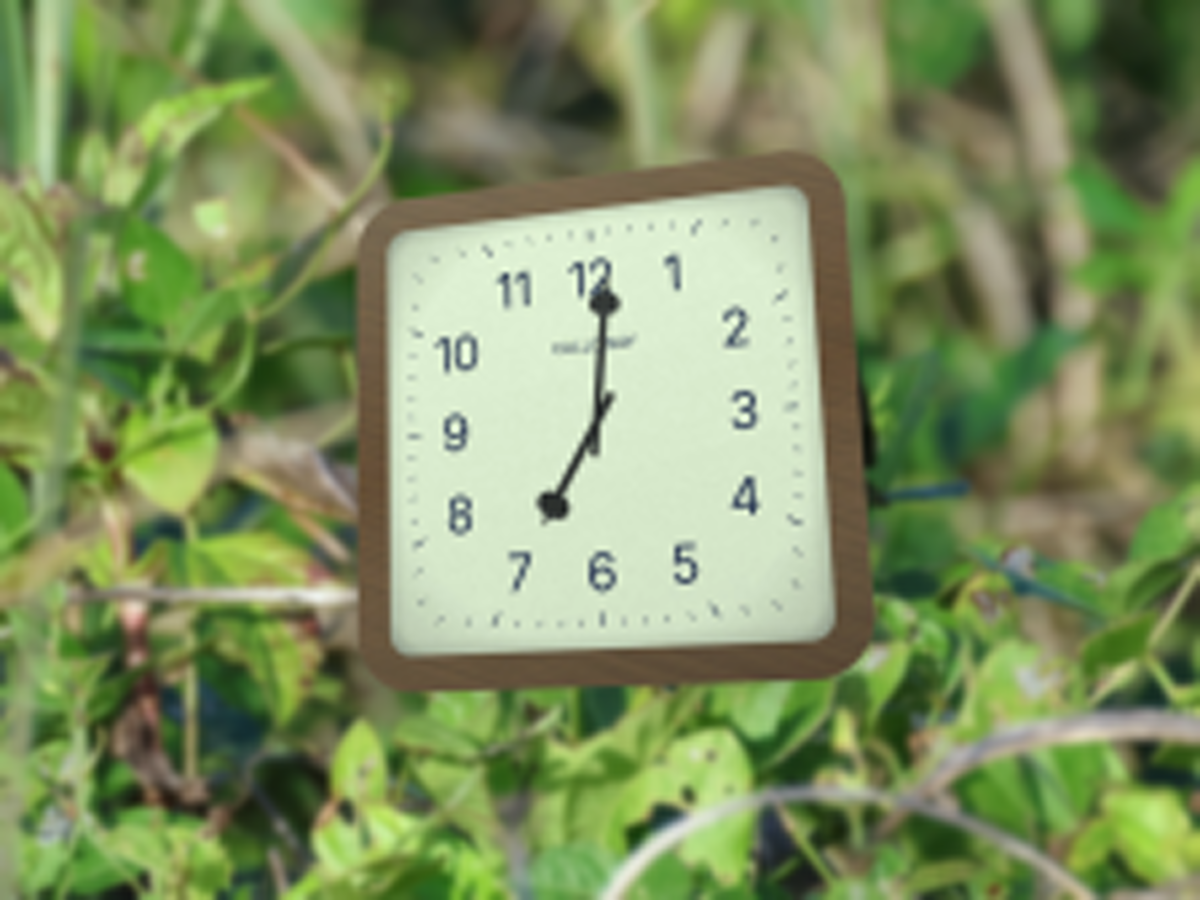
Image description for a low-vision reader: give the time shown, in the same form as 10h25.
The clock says 7h01
